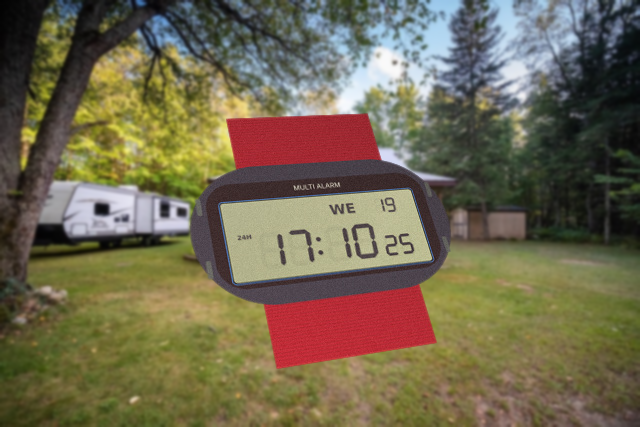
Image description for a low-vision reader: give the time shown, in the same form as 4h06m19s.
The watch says 17h10m25s
